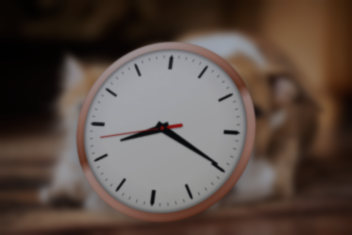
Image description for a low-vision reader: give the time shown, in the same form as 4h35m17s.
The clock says 8h19m43s
